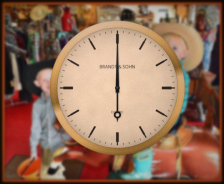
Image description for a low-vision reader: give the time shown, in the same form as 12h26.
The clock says 6h00
